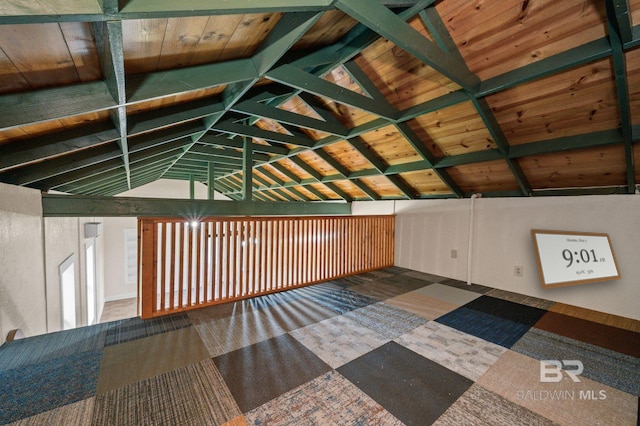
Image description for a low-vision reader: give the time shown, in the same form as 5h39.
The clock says 9h01
